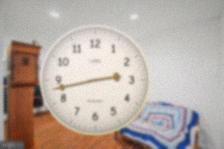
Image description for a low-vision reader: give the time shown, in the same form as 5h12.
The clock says 2h43
